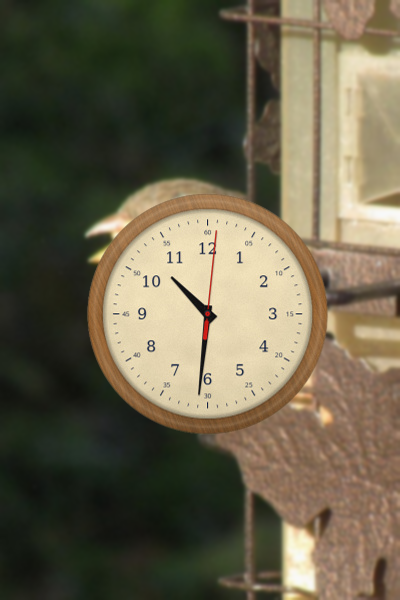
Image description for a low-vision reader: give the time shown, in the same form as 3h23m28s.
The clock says 10h31m01s
